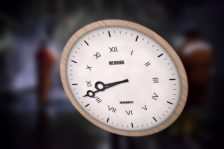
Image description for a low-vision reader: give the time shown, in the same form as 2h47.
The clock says 8h42
